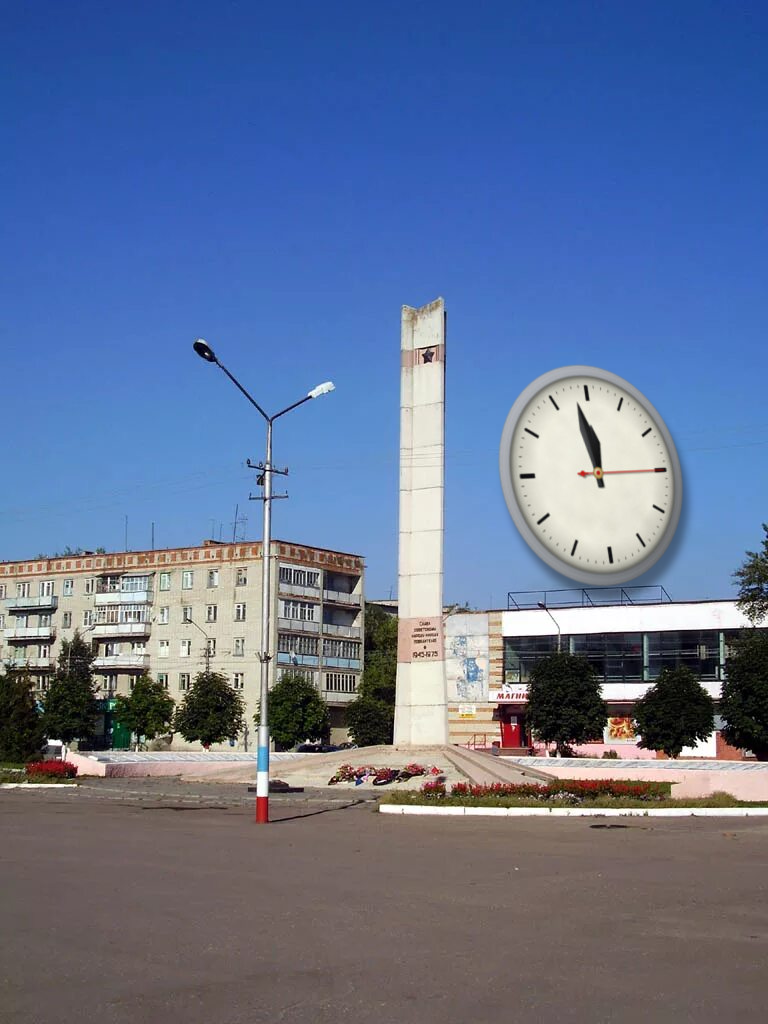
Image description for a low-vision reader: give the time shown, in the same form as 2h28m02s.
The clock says 11h58m15s
